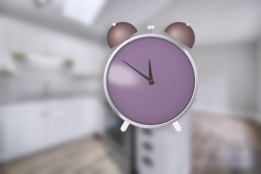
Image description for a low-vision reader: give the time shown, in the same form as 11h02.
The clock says 11h51
